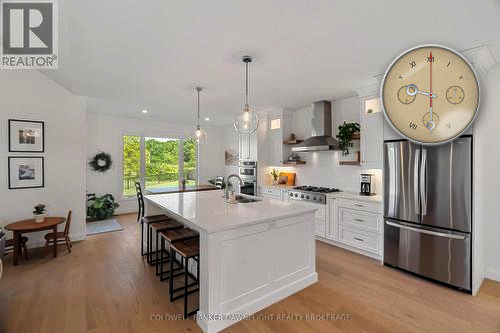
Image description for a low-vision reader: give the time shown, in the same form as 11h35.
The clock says 9h30
